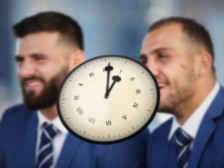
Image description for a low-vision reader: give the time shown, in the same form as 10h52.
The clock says 1h01
